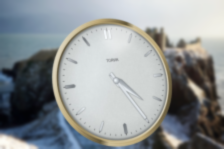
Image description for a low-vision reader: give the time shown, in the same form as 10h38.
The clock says 4h25
